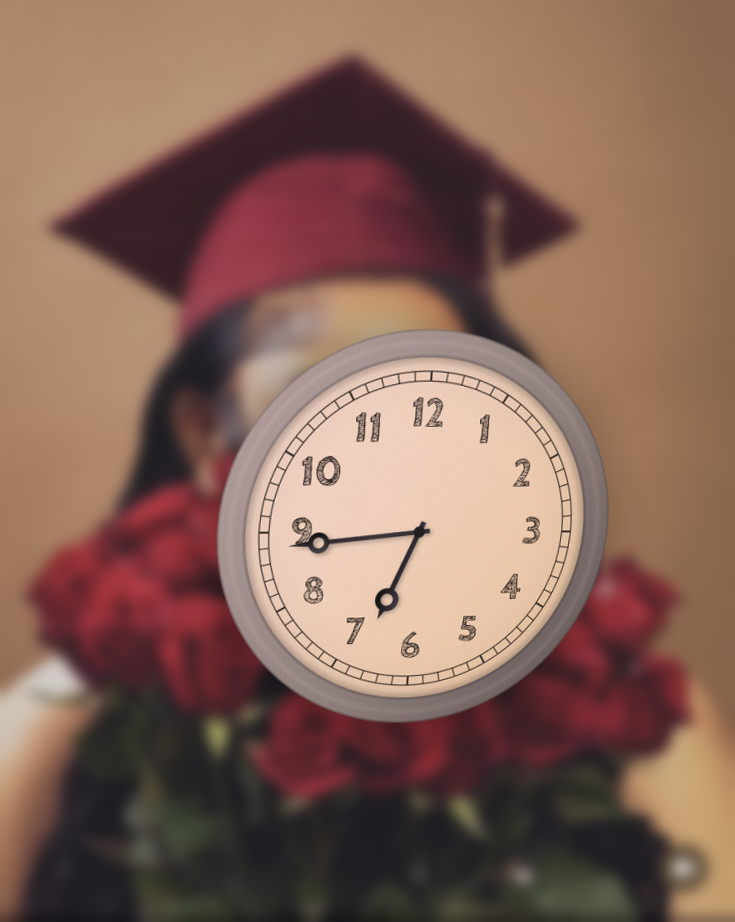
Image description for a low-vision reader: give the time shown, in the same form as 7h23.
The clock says 6h44
